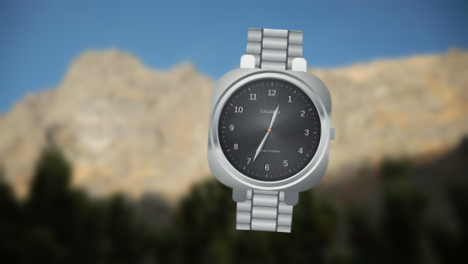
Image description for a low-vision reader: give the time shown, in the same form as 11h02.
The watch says 12h34
